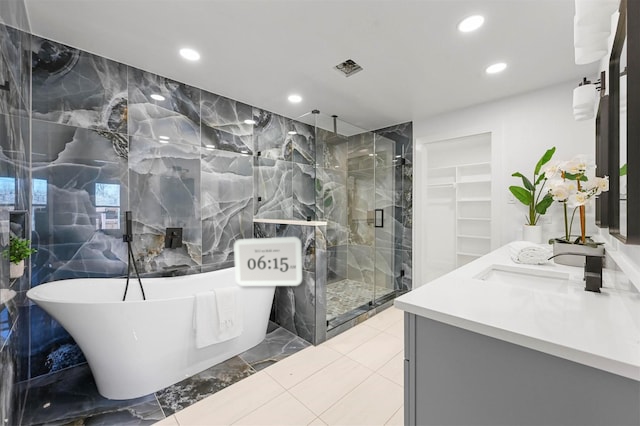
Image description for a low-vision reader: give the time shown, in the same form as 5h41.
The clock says 6h15
